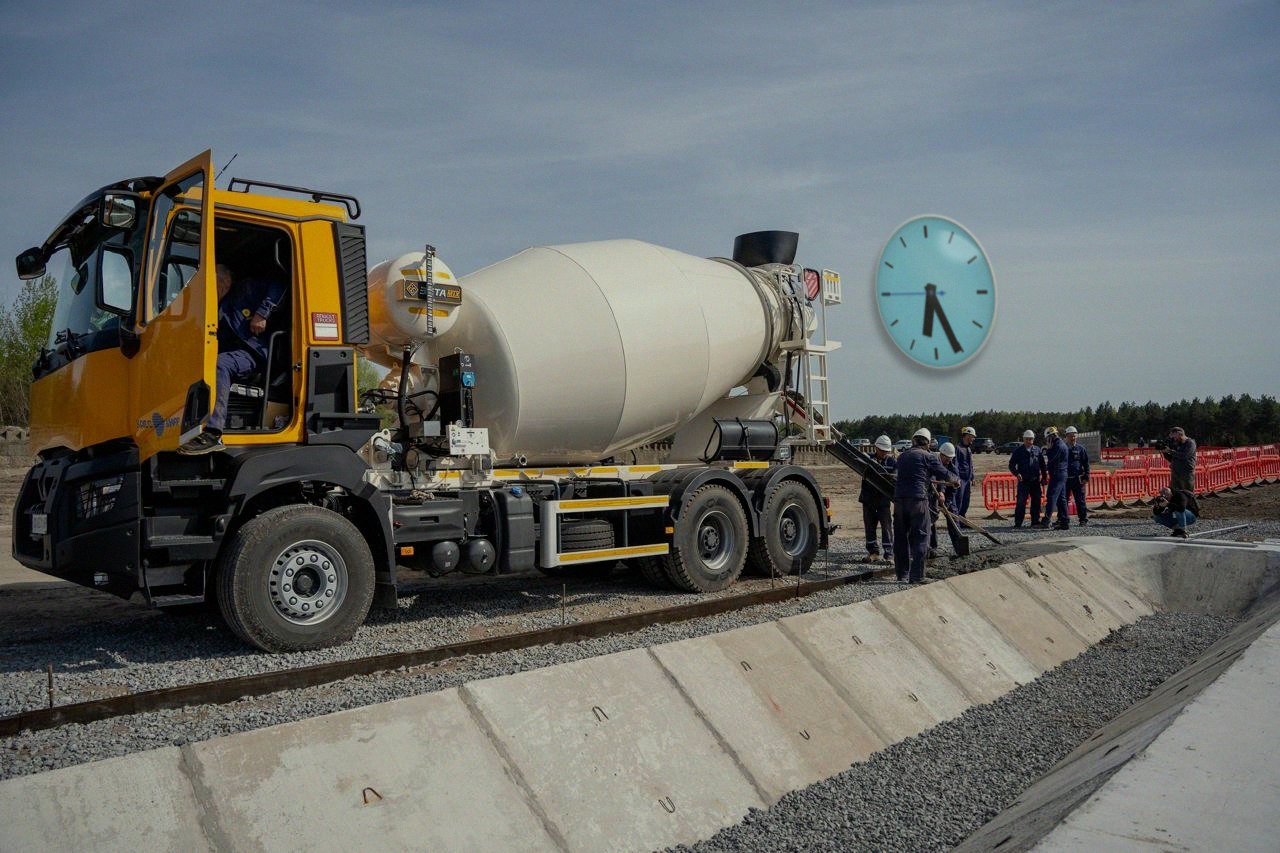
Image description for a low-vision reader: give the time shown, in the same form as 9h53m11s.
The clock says 6h25m45s
